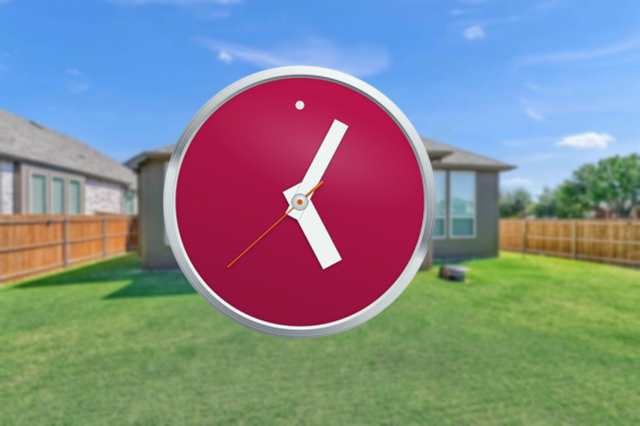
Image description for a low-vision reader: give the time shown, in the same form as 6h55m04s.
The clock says 5h04m38s
